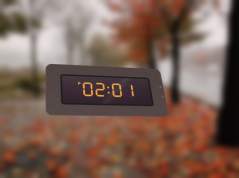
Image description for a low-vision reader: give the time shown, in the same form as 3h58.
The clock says 2h01
